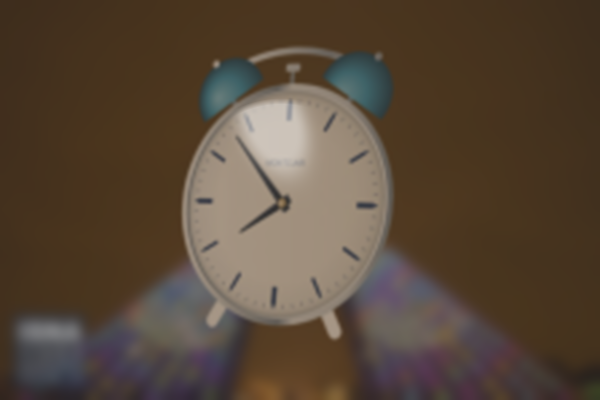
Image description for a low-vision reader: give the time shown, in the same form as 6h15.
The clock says 7h53
